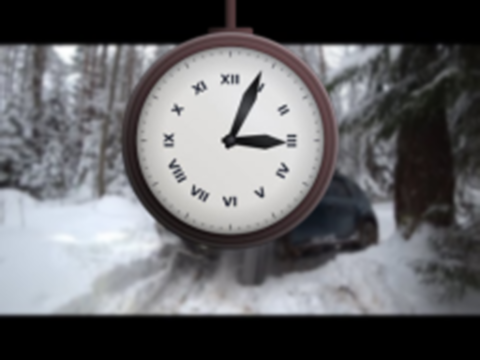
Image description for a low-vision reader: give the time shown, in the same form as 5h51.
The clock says 3h04
